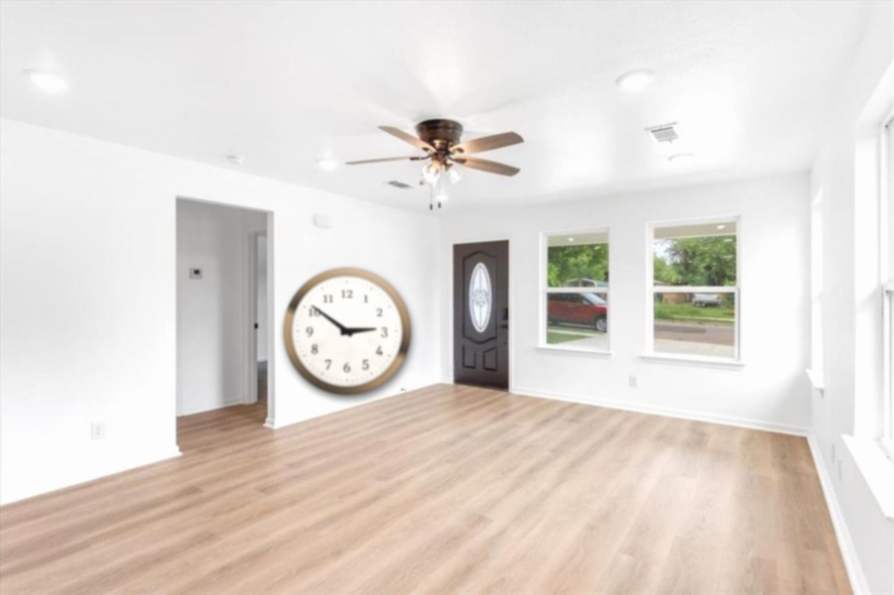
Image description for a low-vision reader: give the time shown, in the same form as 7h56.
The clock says 2h51
